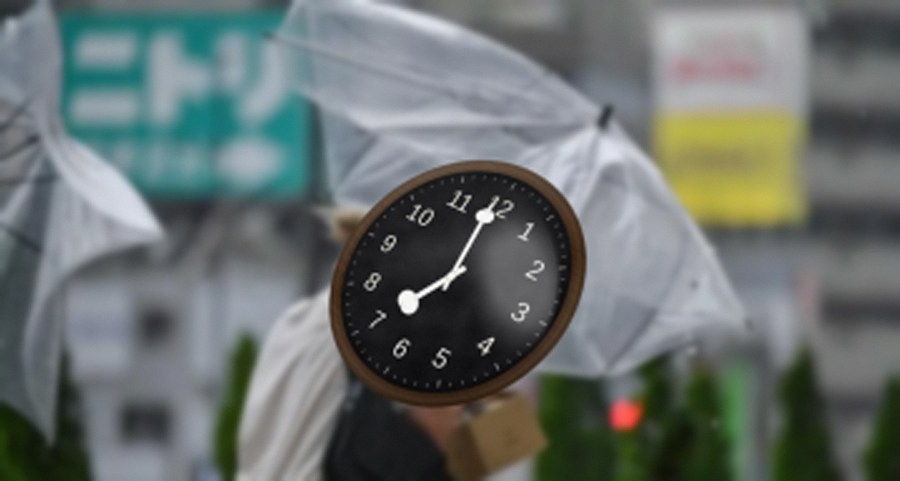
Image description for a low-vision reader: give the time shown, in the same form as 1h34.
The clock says 6h59
